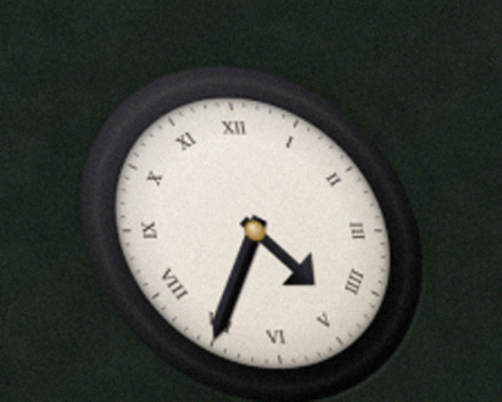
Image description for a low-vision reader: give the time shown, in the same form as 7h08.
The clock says 4h35
